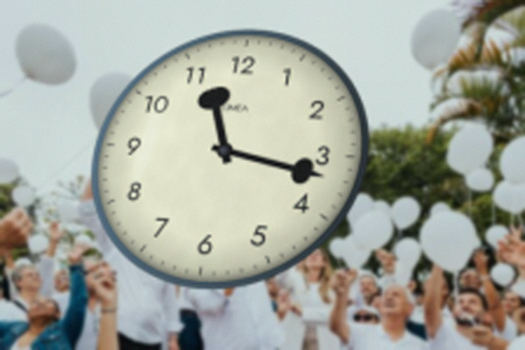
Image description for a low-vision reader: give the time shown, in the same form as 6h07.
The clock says 11h17
